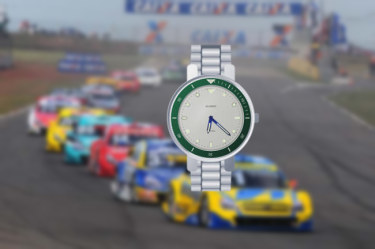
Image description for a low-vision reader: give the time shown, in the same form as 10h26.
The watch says 6h22
